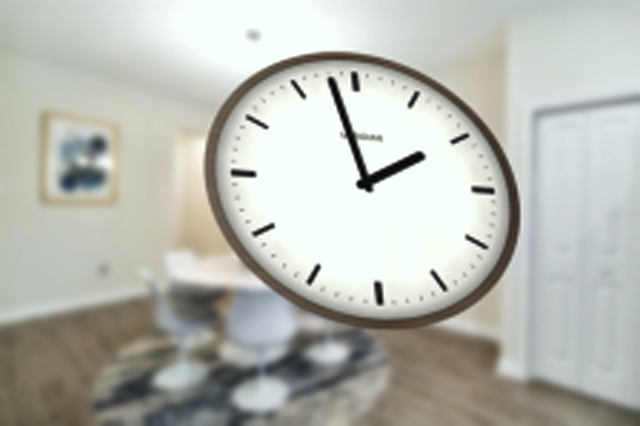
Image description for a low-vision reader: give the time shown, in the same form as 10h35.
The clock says 1h58
